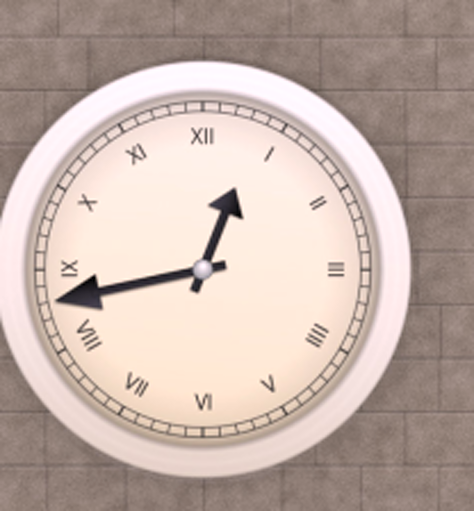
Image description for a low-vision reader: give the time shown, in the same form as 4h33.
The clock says 12h43
